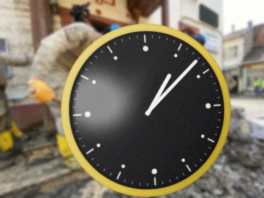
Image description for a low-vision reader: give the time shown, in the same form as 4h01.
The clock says 1h08
